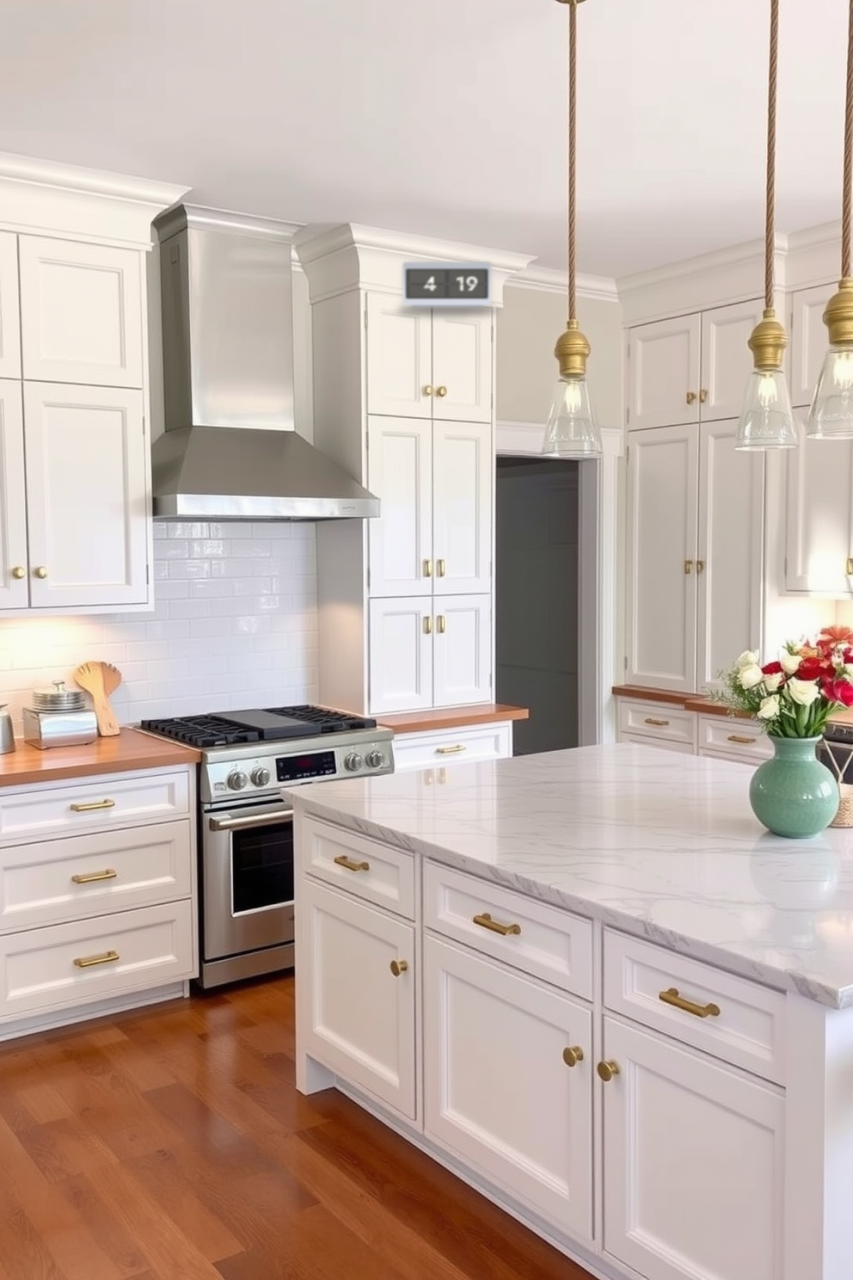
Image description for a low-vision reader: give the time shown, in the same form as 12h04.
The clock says 4h19
